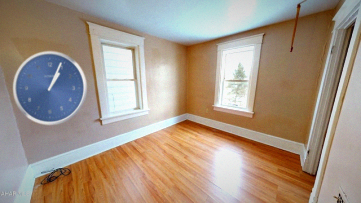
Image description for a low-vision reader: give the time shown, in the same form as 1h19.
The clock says 1h04
